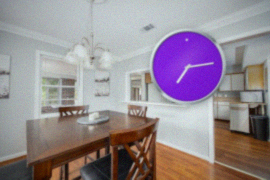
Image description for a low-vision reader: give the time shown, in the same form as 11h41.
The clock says 7h14
